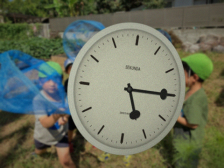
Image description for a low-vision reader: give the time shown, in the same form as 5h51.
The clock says 5h15
